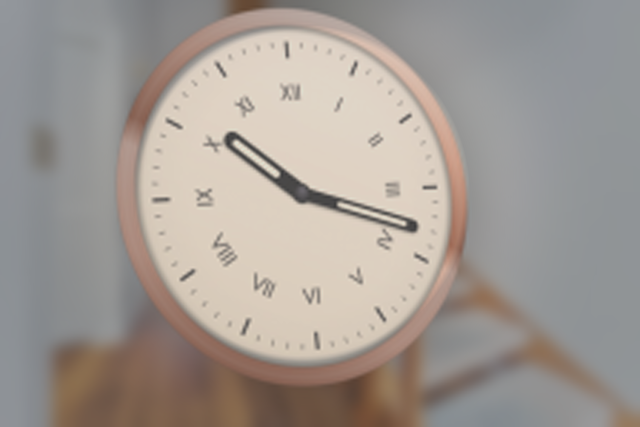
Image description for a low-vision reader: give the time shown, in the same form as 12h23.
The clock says 10h18
